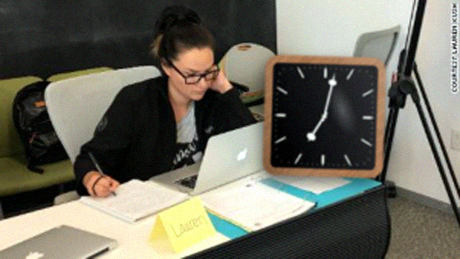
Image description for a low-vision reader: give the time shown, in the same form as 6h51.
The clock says 7h02
